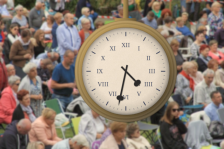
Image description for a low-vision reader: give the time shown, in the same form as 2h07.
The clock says 4h32
